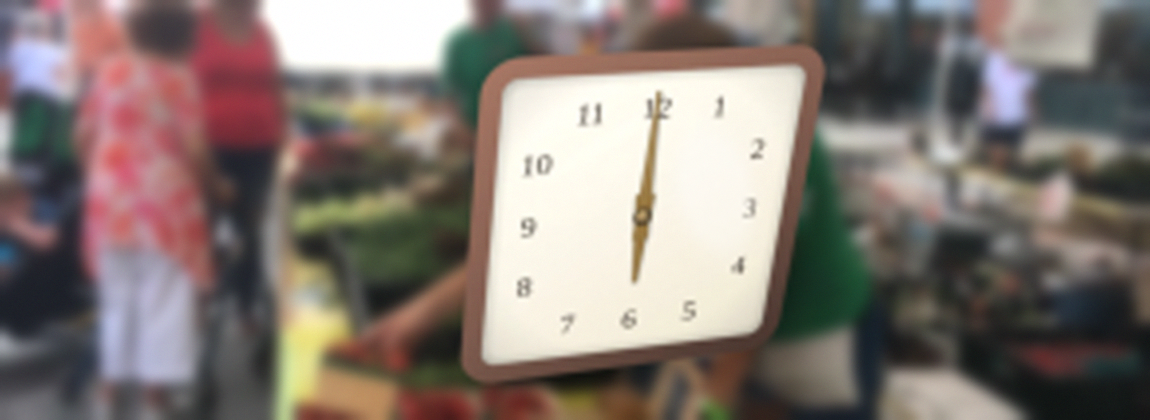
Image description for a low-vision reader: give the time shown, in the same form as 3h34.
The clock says 6h00
